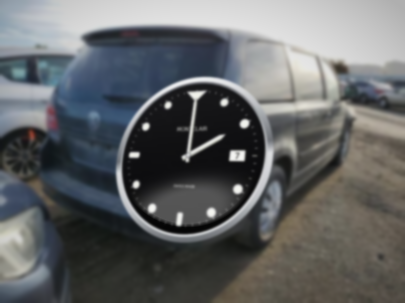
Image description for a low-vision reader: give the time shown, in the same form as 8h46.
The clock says 2h00
